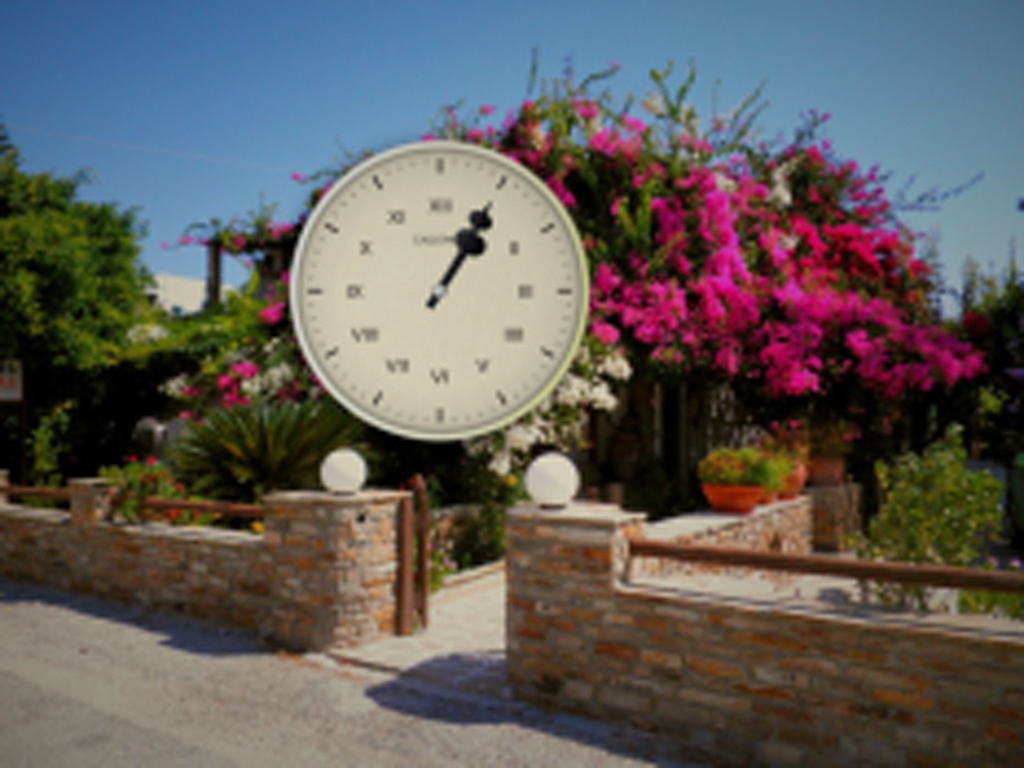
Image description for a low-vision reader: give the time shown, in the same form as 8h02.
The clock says 1h05
